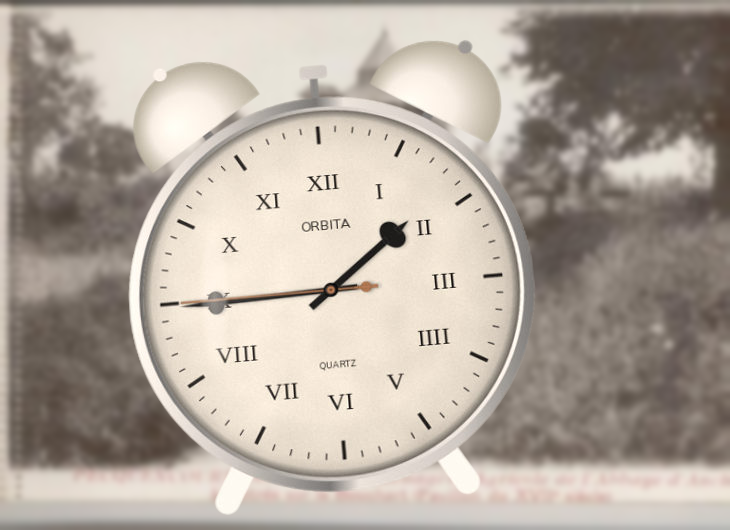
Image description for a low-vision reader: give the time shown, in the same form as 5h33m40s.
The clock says 1h44m45s
